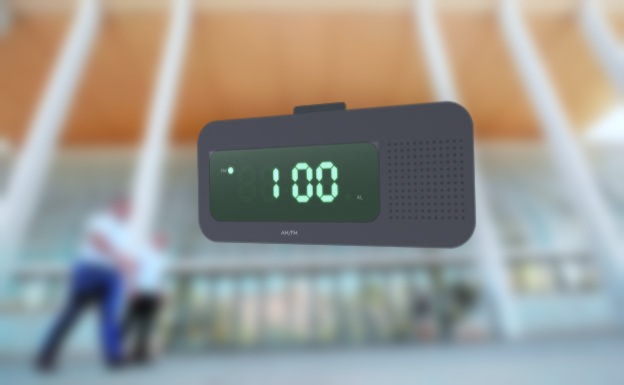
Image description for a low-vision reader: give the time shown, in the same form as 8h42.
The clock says 1h00
